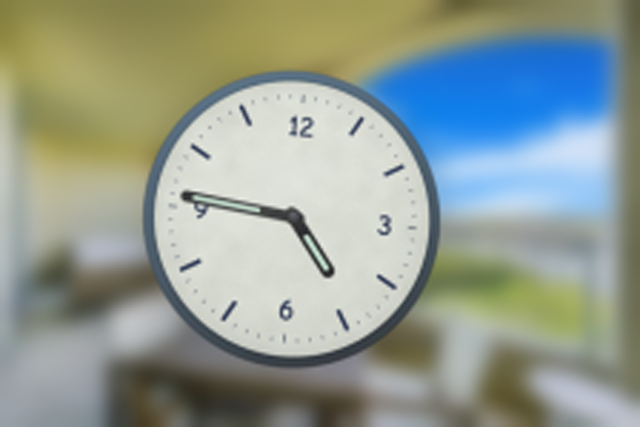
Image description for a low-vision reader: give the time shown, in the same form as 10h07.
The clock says 4h46
